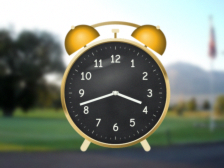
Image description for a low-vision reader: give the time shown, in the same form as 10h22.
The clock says 3h42
